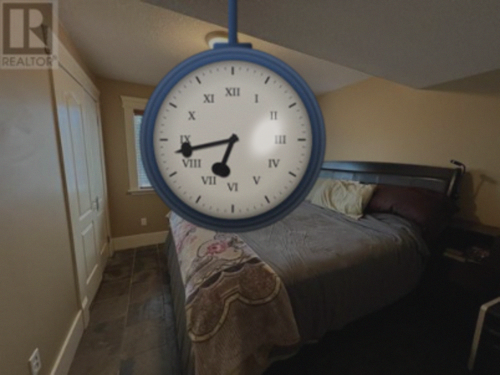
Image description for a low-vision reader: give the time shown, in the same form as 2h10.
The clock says 6h43
